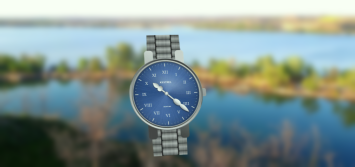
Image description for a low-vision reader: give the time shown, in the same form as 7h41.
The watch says 10h22
